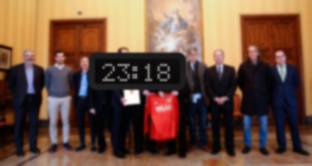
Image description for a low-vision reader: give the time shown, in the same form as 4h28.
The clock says 23h18
